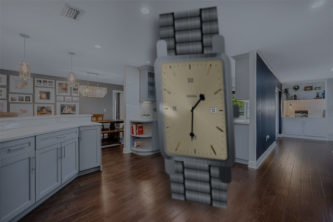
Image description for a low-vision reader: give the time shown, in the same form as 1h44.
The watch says 1h31
